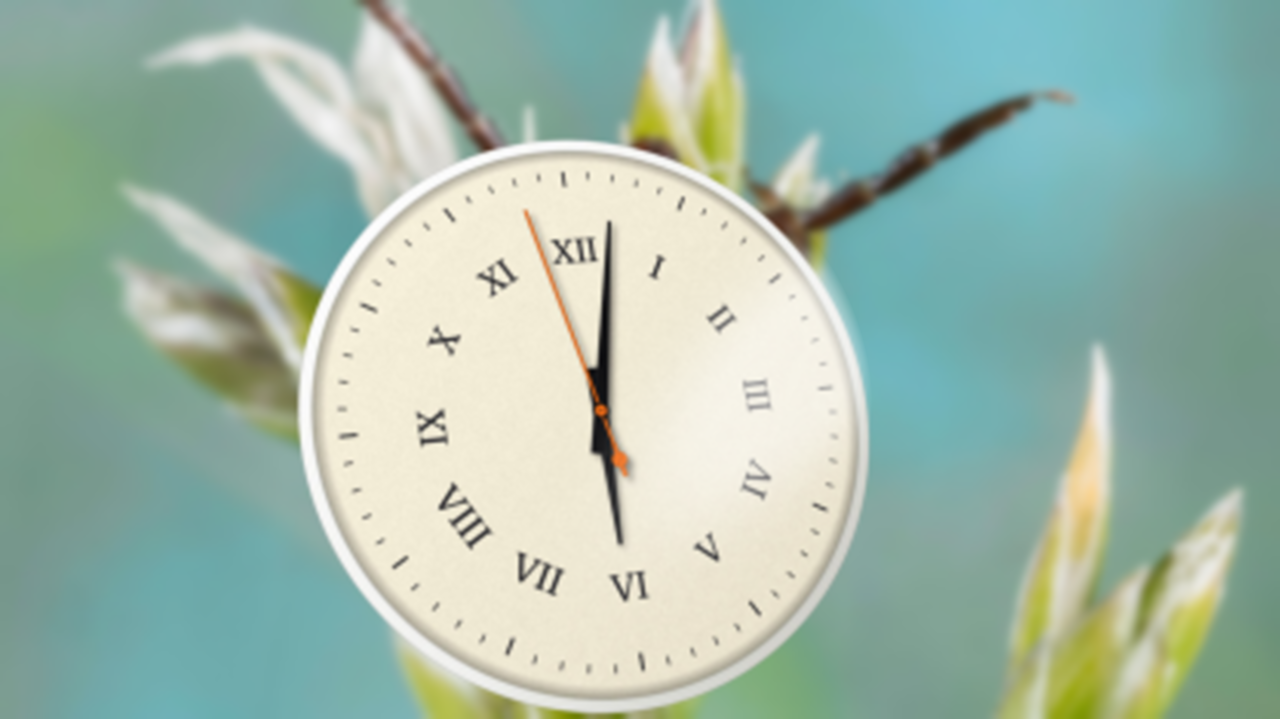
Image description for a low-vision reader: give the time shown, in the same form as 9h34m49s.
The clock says 6h01m58s
